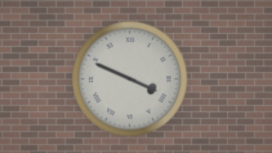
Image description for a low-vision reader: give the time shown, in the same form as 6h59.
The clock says 3h49
